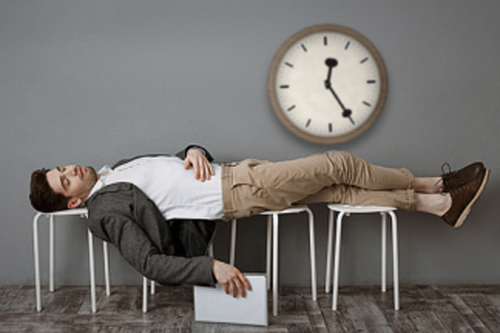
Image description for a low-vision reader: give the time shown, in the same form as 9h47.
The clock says 12h25
